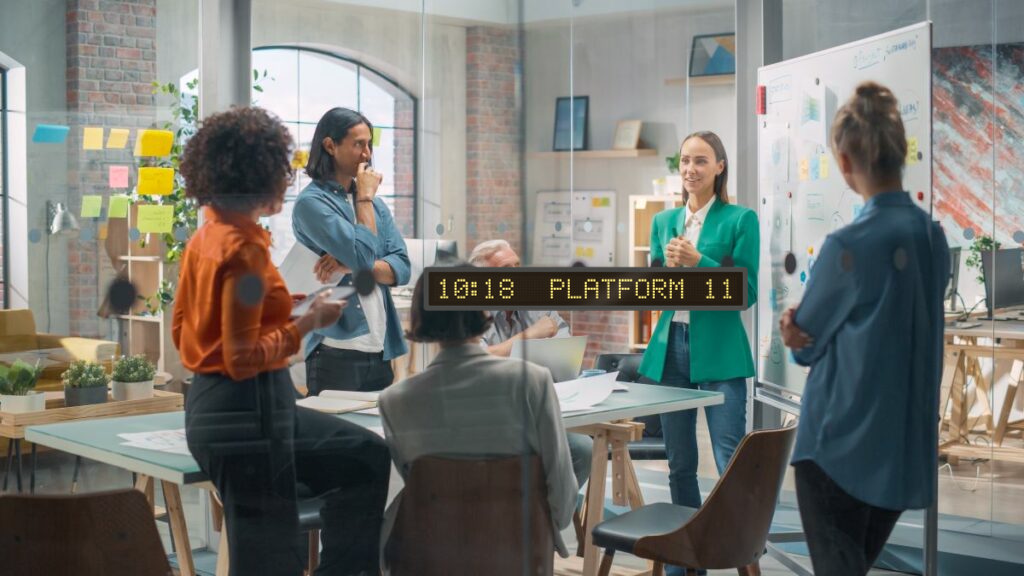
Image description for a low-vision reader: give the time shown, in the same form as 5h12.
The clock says 10h18
